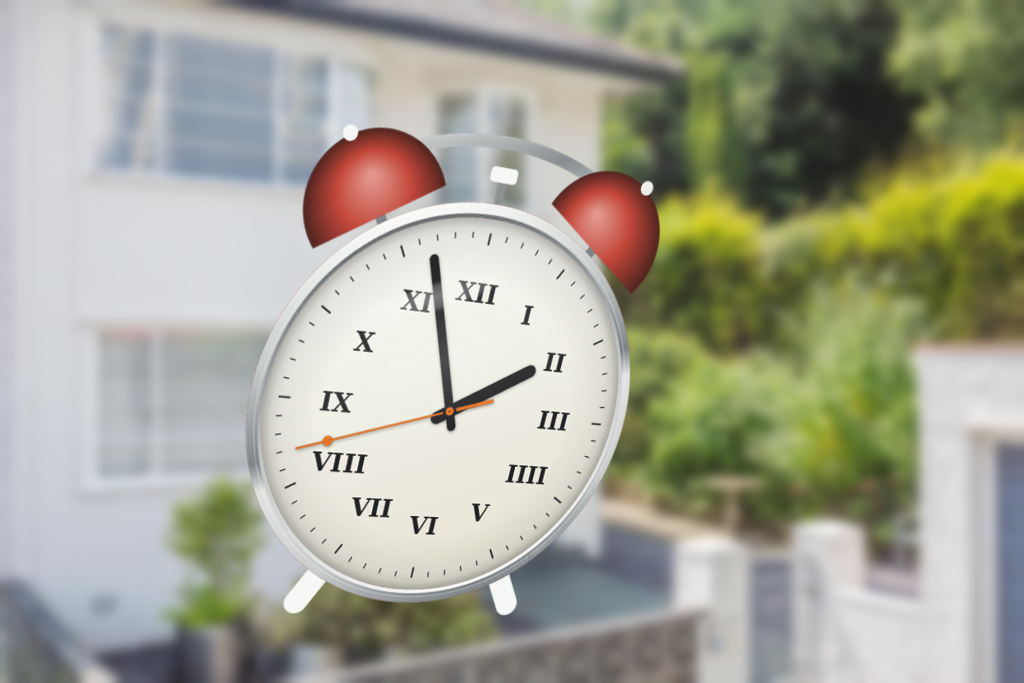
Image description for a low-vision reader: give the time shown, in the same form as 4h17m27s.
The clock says 1h56m42s
